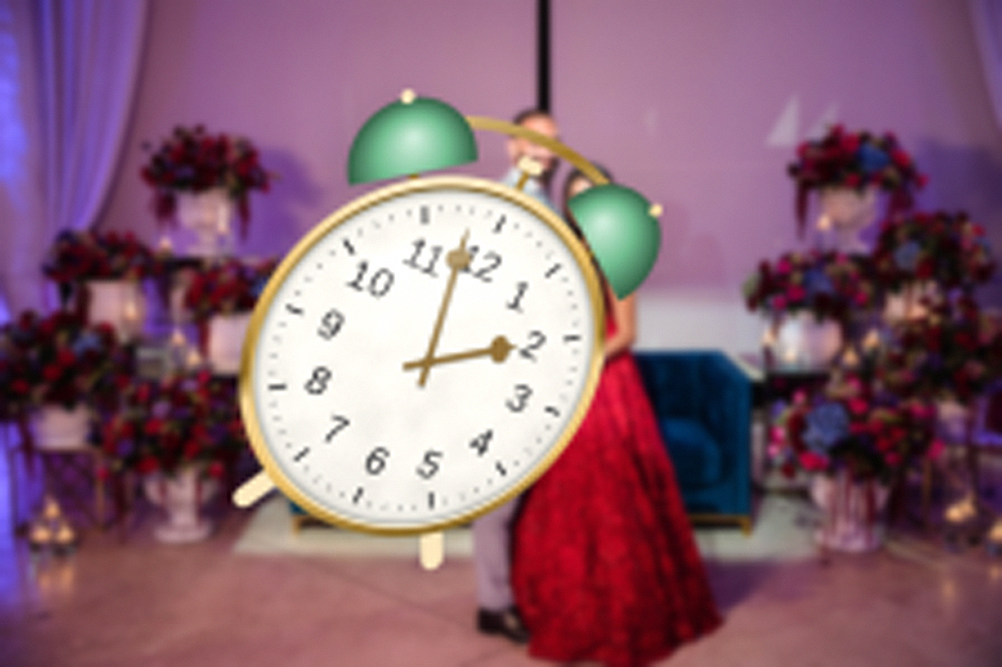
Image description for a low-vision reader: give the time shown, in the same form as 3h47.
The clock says 1h58
